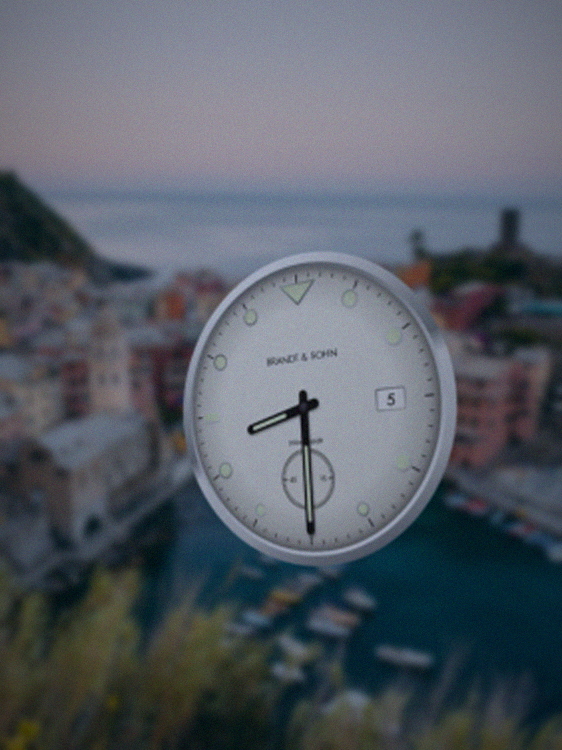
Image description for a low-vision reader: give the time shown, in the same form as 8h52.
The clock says 8h30
